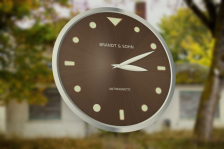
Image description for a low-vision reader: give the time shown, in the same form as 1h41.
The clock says 3h11
